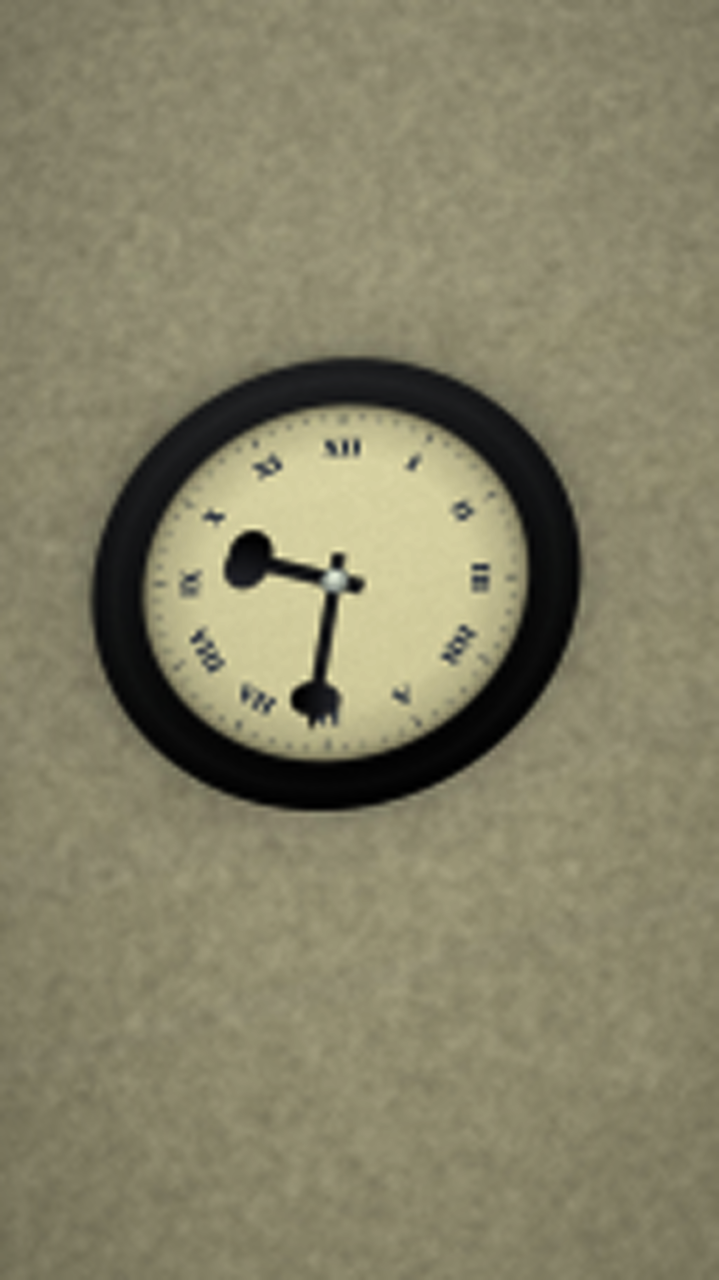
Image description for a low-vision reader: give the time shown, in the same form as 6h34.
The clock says 9h31
